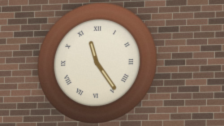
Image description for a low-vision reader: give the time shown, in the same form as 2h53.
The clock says 11h24
